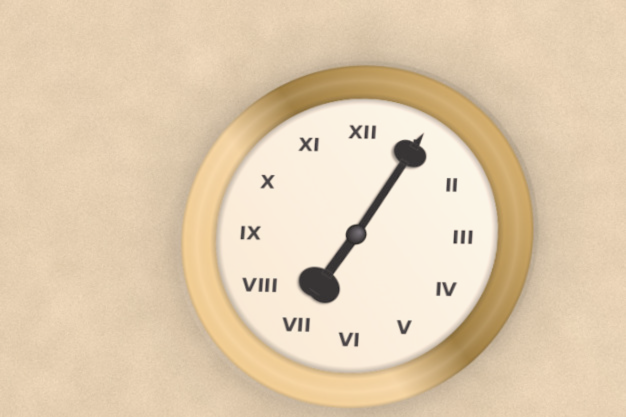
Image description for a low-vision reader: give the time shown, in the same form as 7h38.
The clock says 7h05
